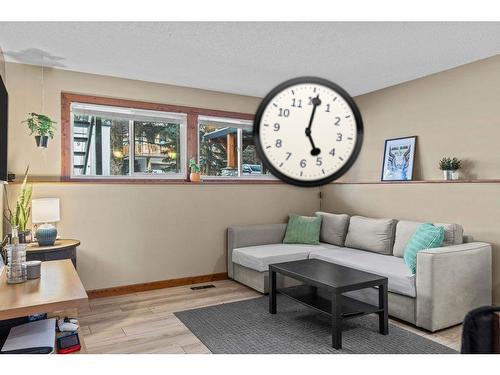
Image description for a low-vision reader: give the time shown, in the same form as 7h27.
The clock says 5h01
